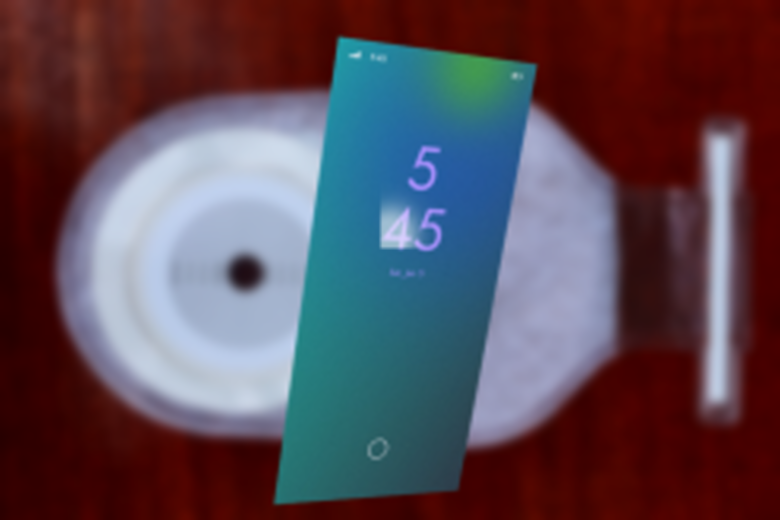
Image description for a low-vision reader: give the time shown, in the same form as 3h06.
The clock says 5h45
